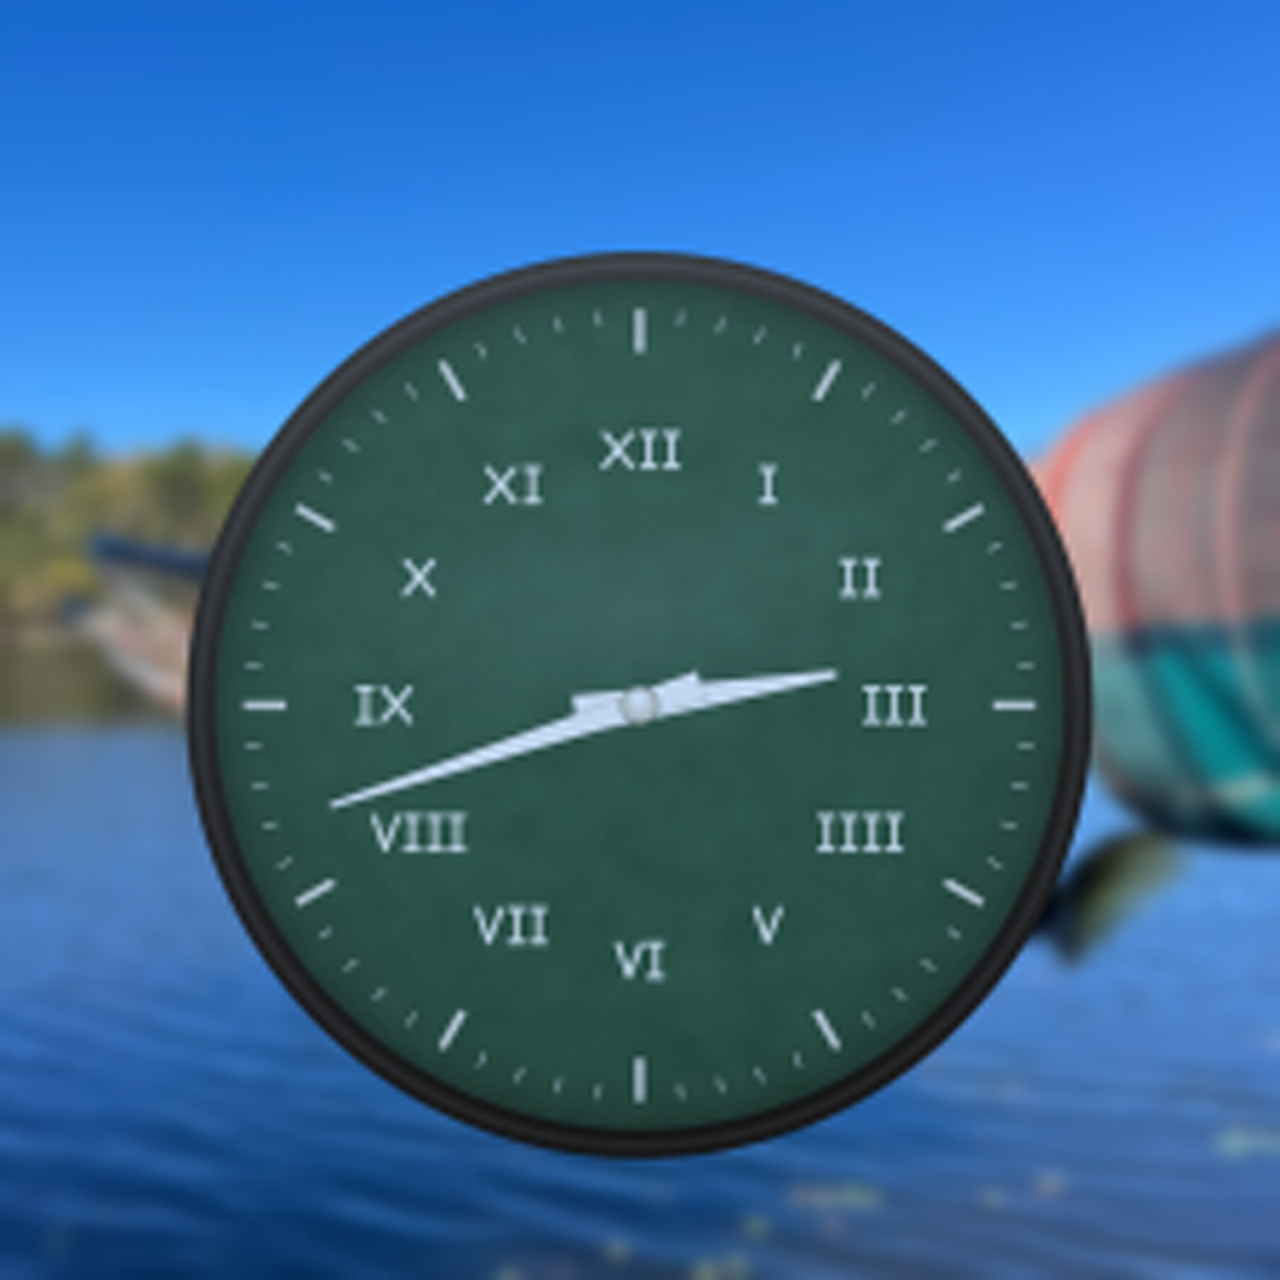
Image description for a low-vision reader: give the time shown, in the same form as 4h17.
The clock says 2h42
